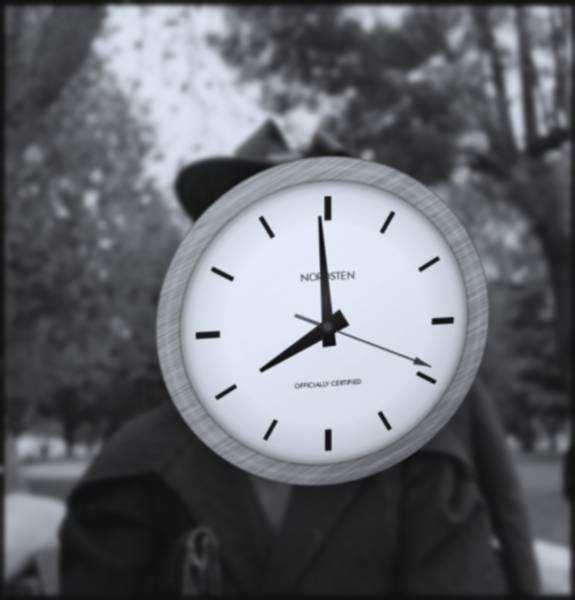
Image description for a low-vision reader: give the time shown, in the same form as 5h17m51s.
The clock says 7h59m19s
